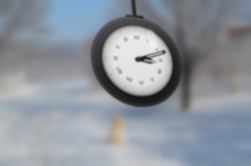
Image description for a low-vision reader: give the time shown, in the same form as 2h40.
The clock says 3h12
